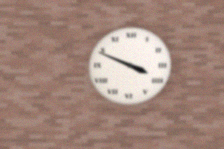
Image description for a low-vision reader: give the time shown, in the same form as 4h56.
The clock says 3h49
